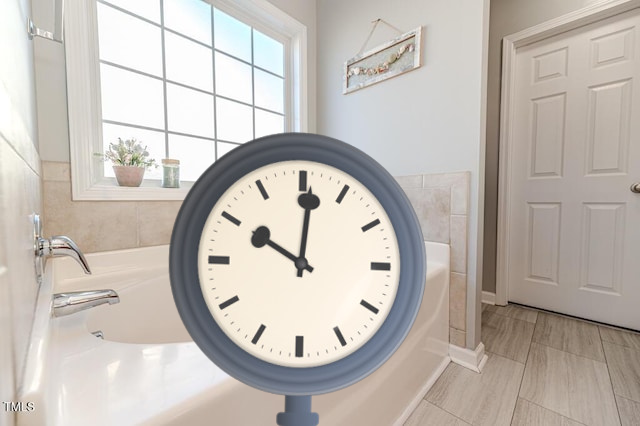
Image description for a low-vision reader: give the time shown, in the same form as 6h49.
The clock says 10h01
